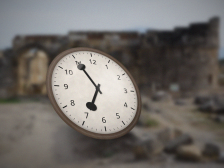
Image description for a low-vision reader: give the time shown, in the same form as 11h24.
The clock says 6h55
